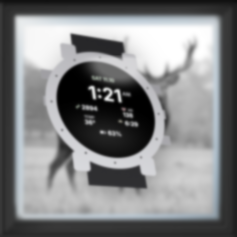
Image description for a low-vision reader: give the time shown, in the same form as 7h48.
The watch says 1h21
